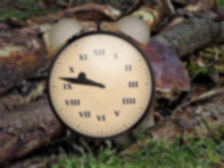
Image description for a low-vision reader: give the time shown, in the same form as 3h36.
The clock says 9h47
